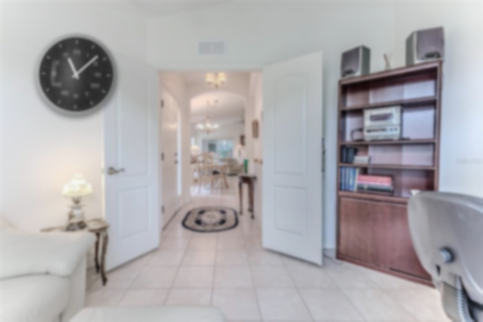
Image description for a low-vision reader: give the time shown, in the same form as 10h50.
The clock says 11h08
